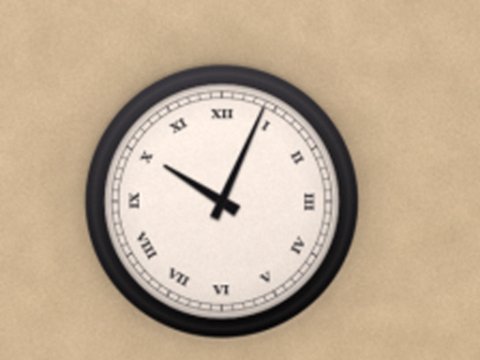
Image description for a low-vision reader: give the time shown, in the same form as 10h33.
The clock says 10h04
